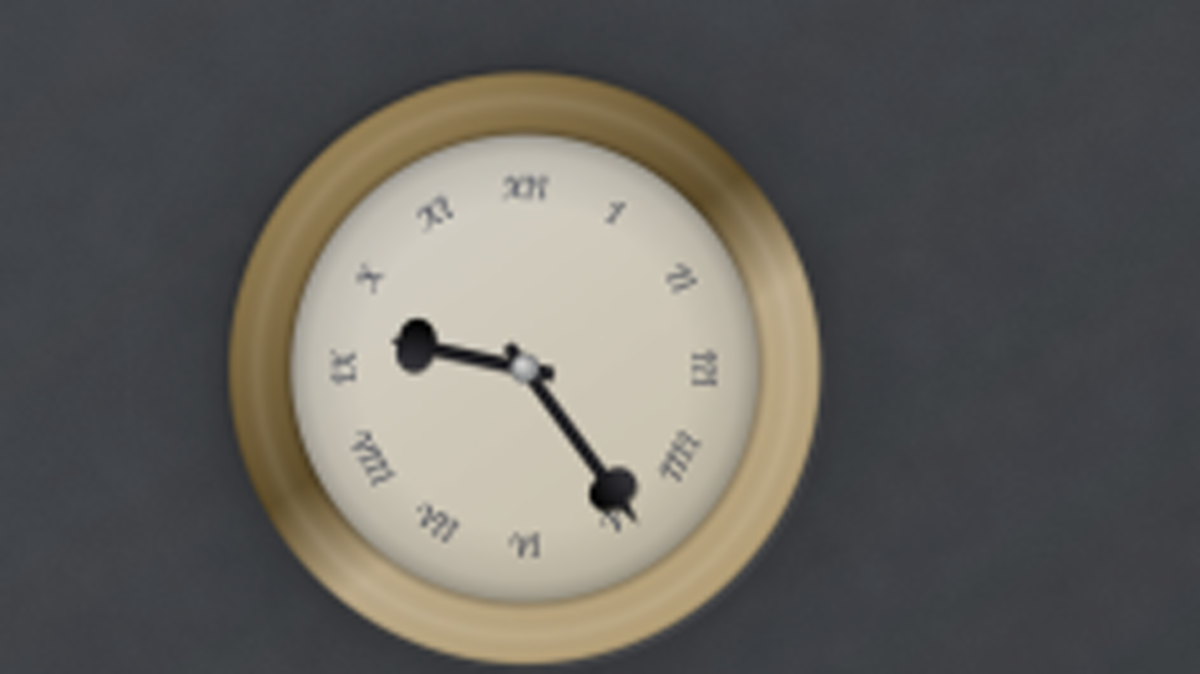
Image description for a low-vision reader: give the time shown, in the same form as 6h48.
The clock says 9h24
